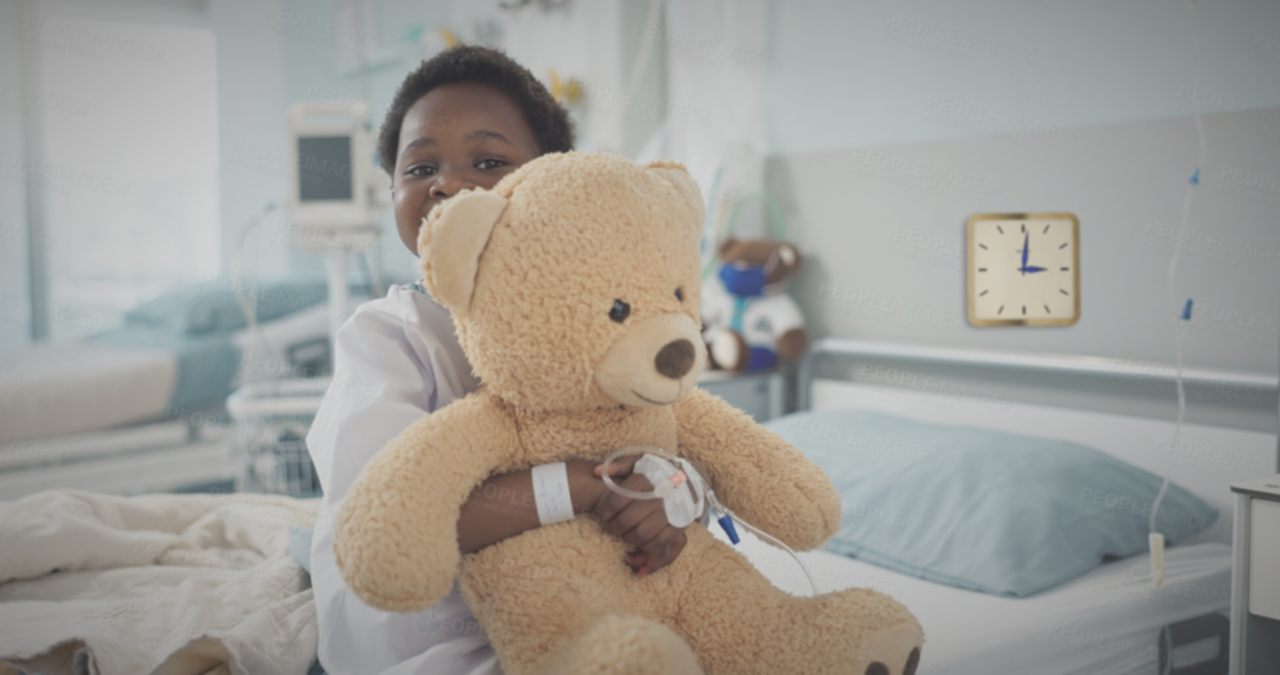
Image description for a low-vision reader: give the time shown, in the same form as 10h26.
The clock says 3h01
